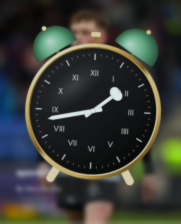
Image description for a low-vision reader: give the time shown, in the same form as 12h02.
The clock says 1h43
